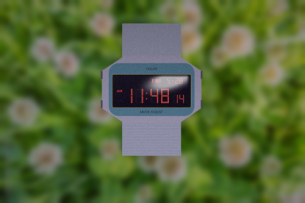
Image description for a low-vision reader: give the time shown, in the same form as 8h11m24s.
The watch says 11h48m14s
